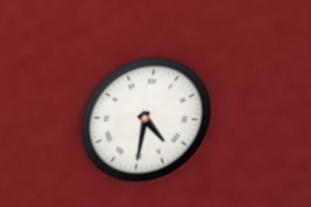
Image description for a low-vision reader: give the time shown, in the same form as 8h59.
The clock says 4h30
